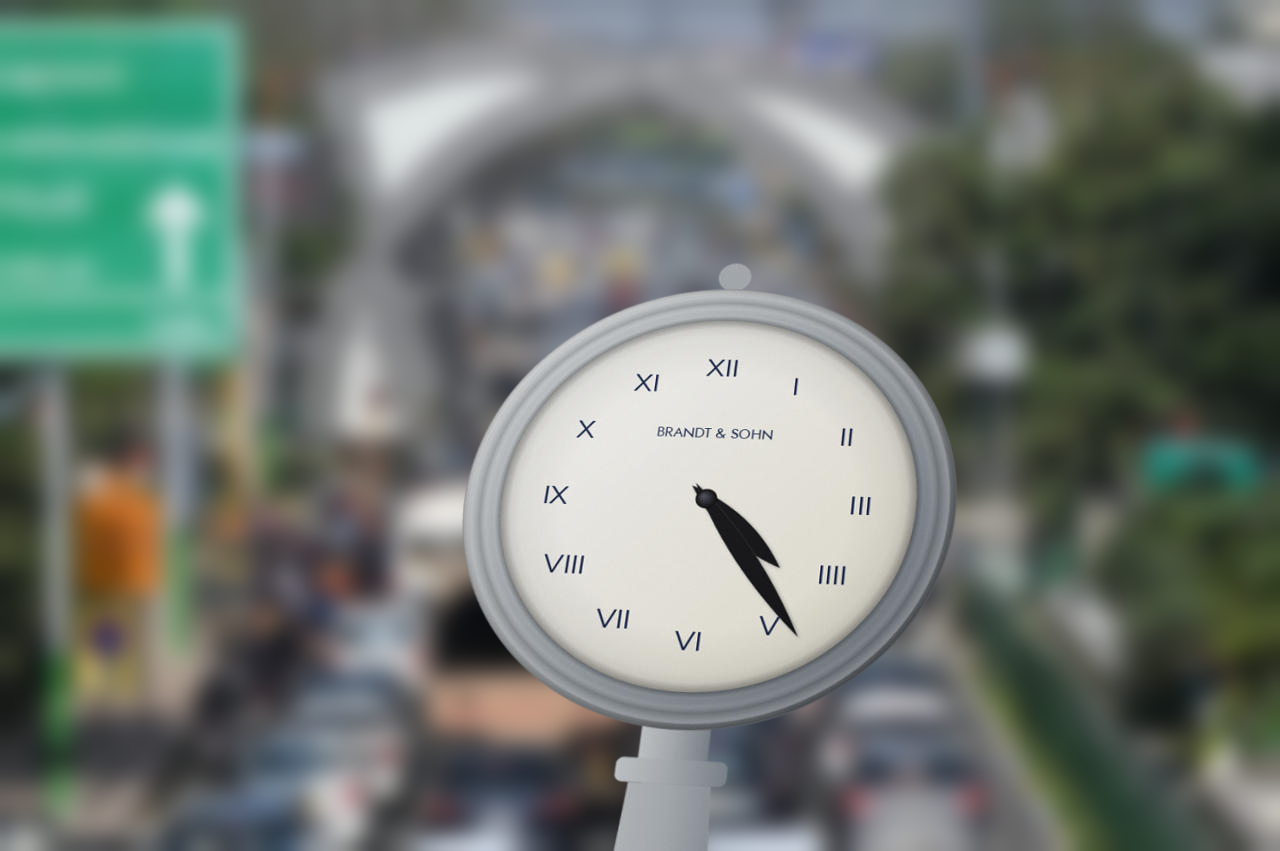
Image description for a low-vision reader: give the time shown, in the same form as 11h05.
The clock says 4h24
